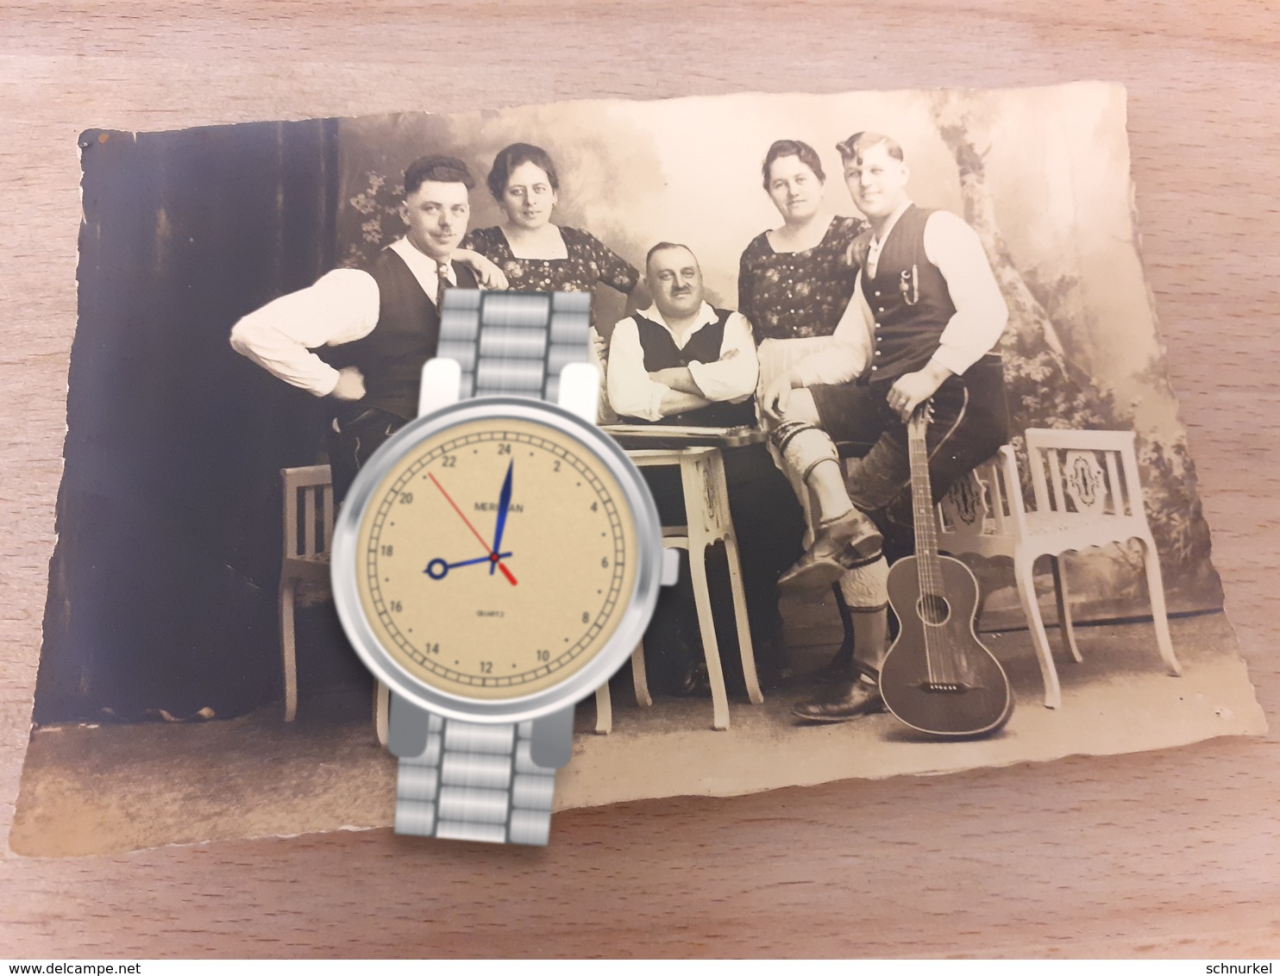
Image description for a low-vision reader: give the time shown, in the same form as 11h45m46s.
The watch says 17h00m53s
